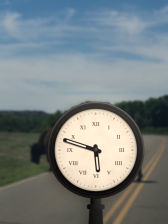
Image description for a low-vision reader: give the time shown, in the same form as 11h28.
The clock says 5h48
